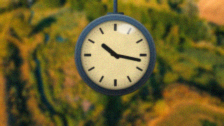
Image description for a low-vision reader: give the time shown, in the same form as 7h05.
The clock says 10h17
